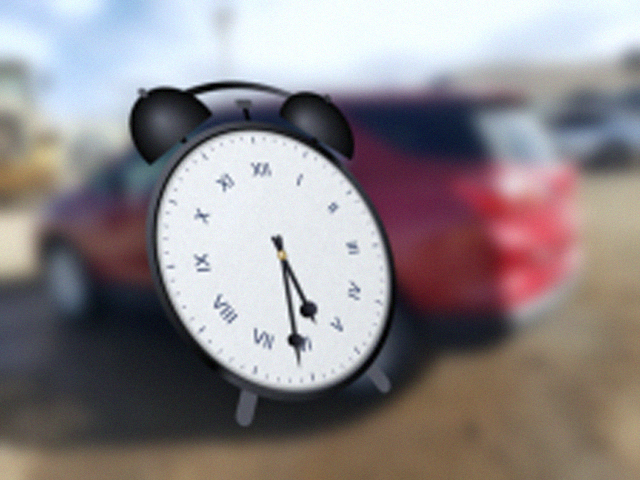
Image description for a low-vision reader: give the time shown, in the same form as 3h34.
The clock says 5h31
